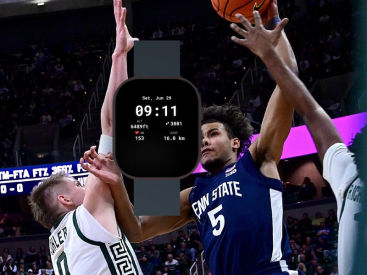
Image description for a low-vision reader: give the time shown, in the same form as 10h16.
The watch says 9h11
